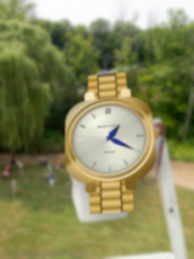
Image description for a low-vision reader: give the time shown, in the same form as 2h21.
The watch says 1h20
